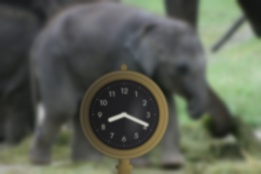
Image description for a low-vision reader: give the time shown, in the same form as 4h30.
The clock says 8h19
